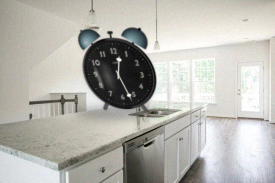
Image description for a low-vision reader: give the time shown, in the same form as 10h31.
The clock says 12h27
